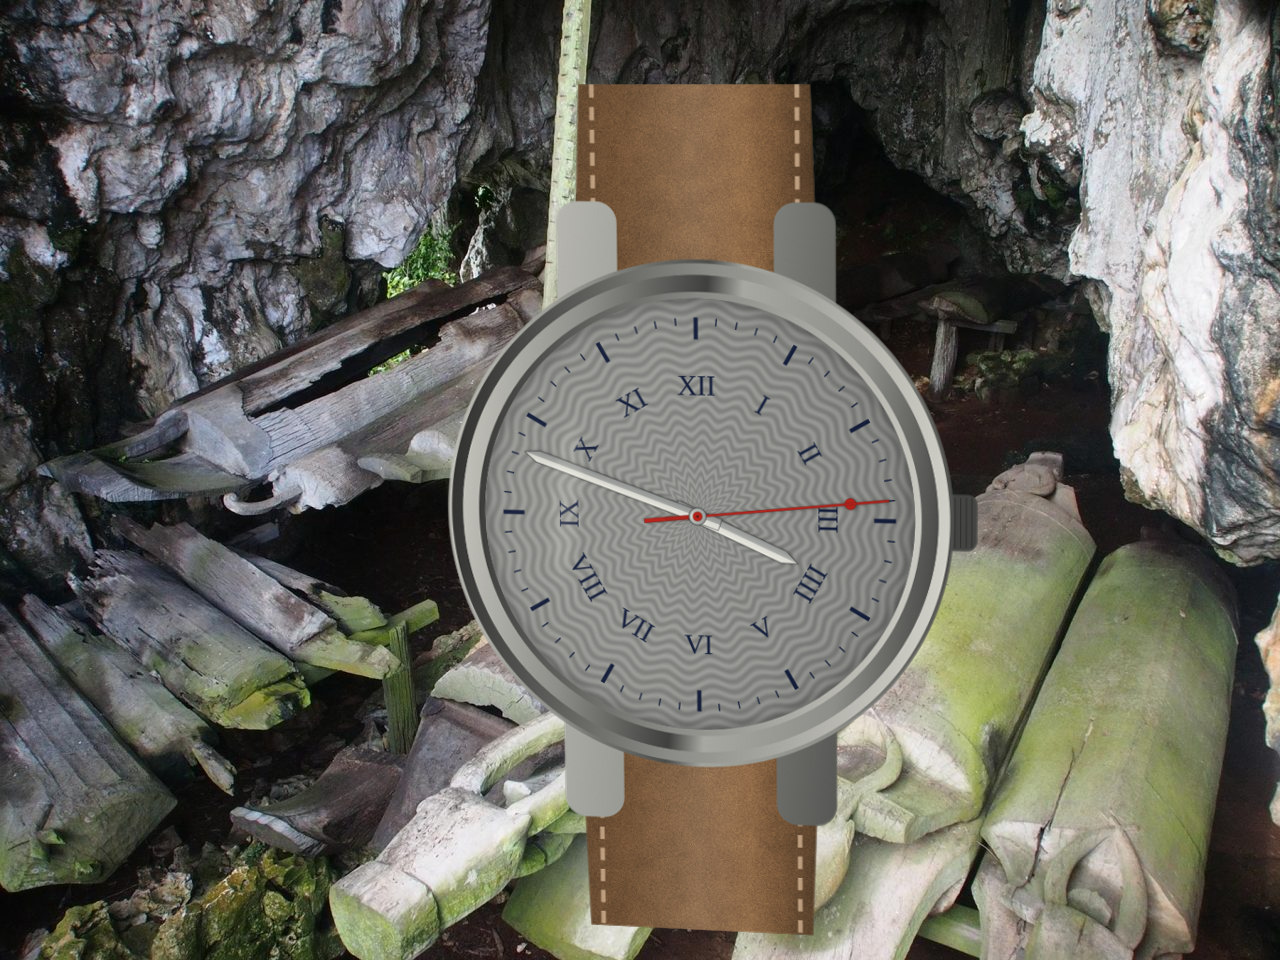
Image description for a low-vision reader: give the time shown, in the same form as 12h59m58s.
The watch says 3h48m14s
